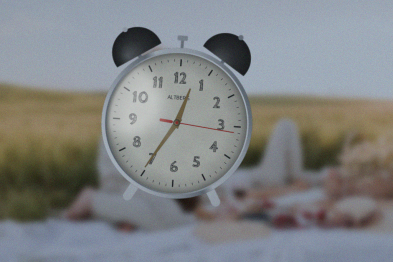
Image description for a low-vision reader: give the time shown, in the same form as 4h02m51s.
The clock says 12h35m16s
